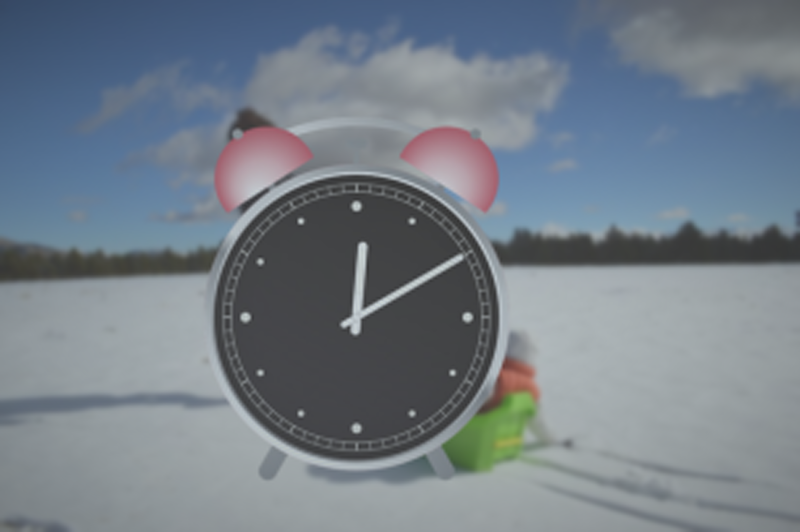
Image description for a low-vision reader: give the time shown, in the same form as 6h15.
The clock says 12h10
